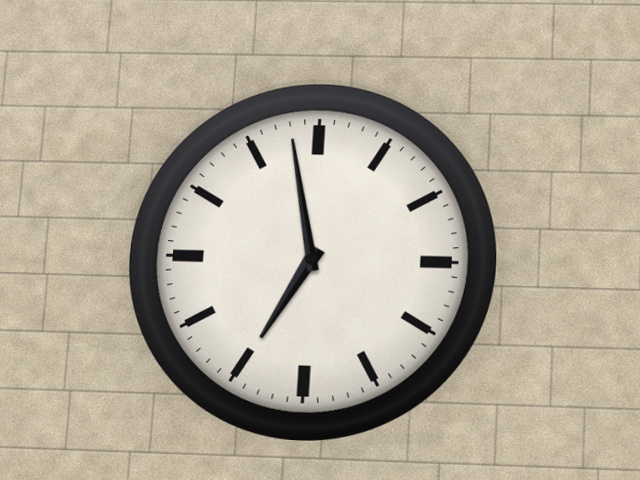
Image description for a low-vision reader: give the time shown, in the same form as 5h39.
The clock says 6h58
